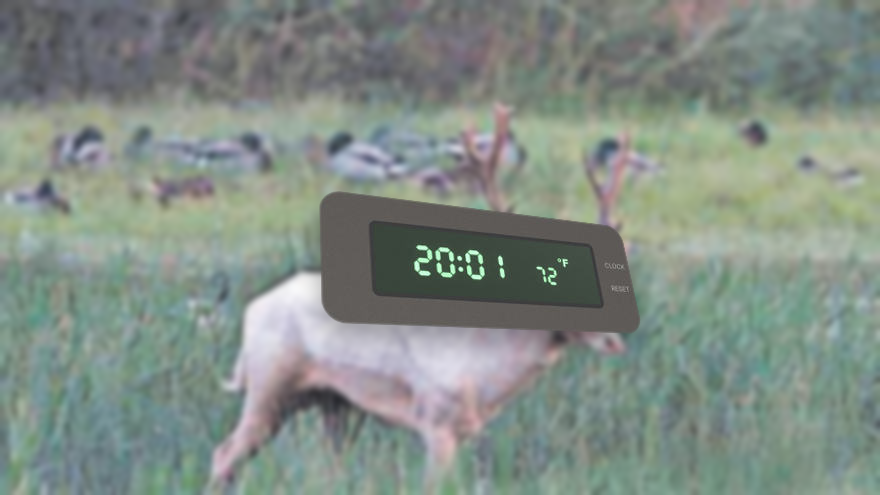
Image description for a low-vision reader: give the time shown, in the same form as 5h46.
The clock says 20h01
